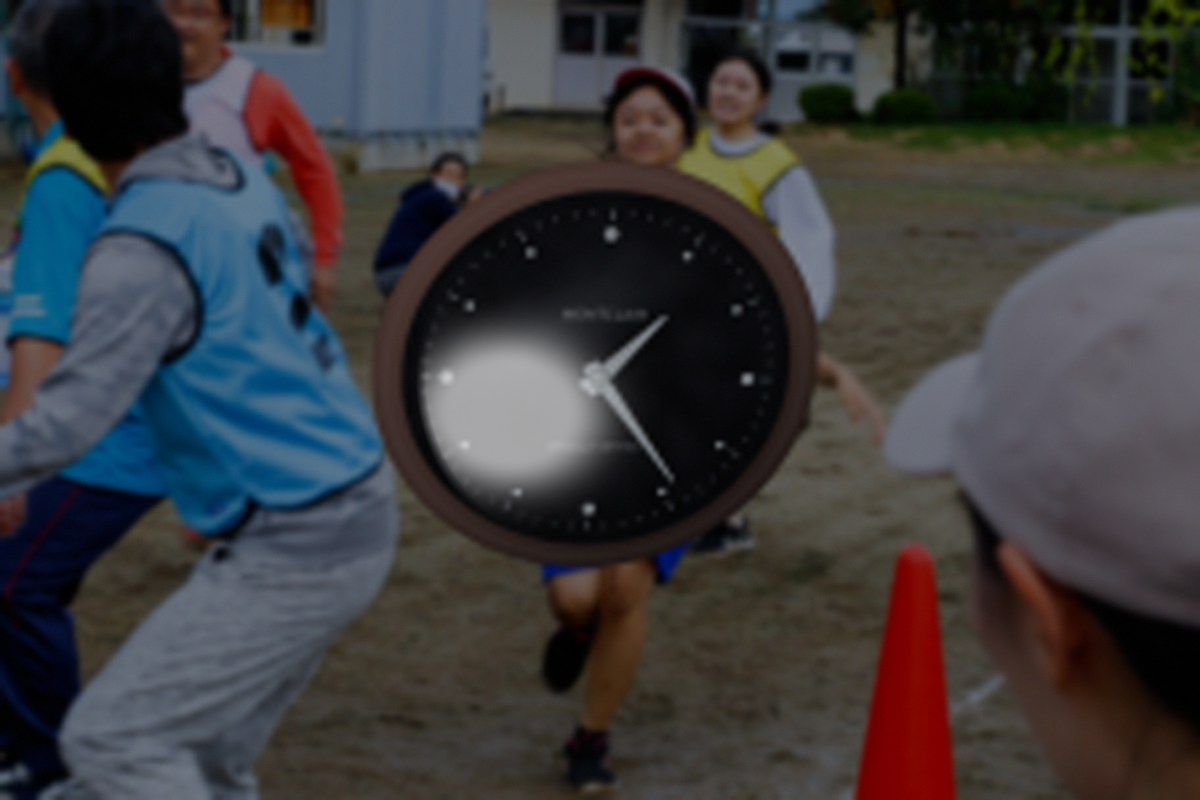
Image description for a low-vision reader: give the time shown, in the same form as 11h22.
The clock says 1h24
